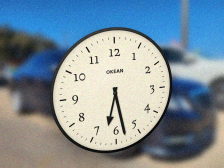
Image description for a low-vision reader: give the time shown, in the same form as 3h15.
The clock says 6h28
